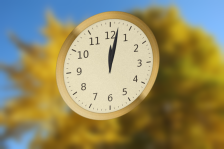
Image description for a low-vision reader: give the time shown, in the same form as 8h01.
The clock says 12h02
